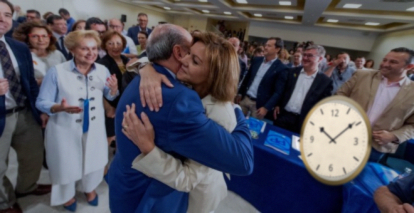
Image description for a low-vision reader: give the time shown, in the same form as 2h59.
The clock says 10h09
